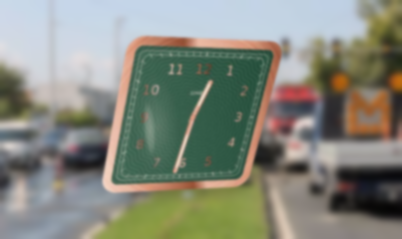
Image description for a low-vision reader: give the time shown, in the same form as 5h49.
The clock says 12h31
